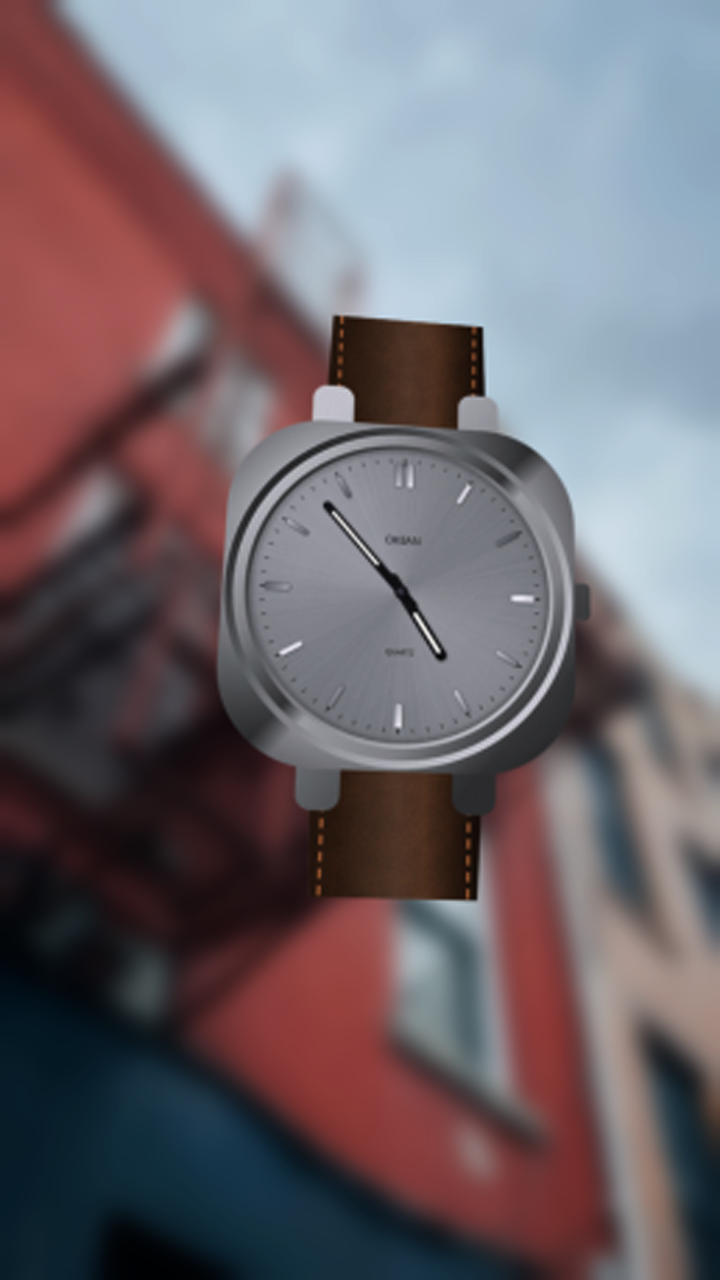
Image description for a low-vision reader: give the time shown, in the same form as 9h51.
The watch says 4h53
